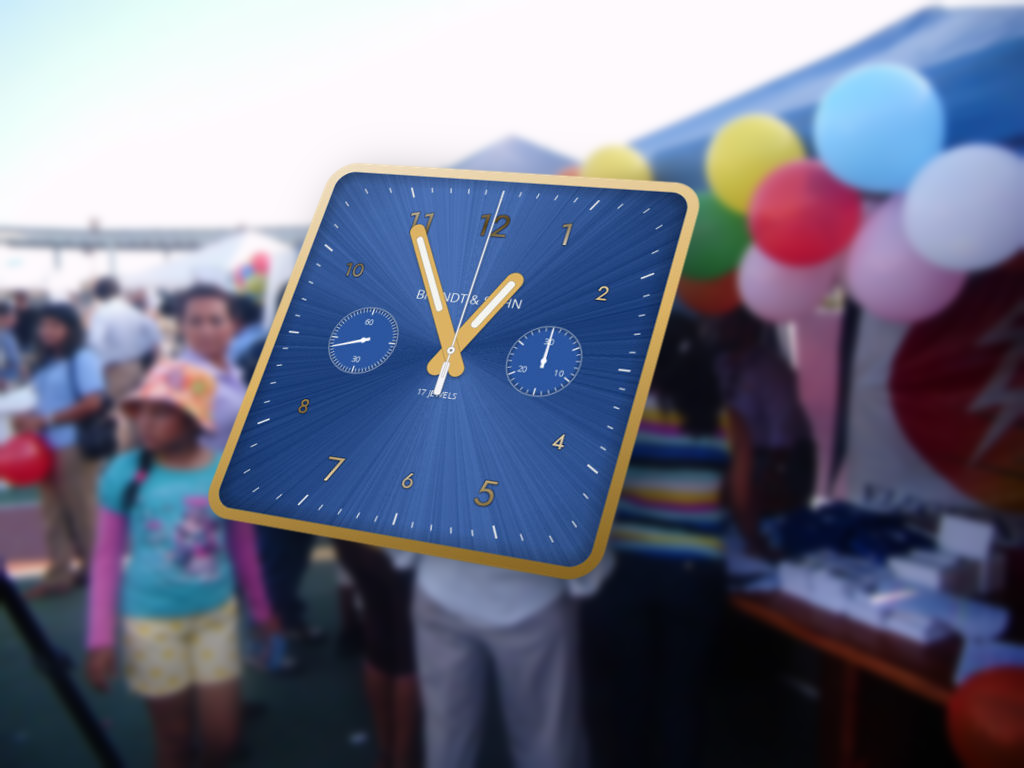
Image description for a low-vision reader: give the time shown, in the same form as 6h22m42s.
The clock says 12h54m42s
